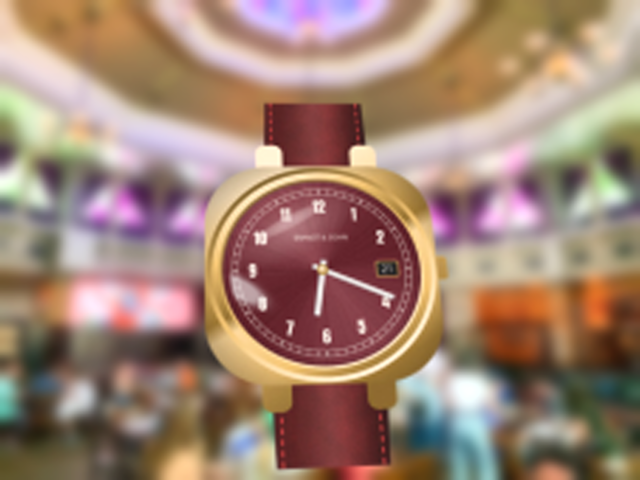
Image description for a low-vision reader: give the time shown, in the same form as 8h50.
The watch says 6h19
